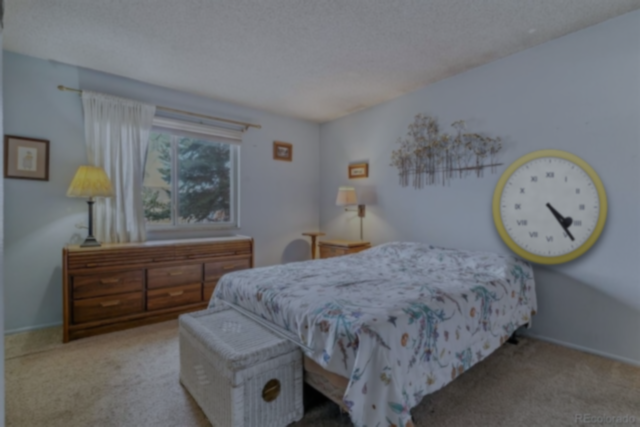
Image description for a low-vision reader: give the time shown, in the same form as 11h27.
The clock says 4h24
